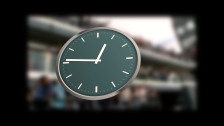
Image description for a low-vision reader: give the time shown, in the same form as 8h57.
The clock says 12h46
